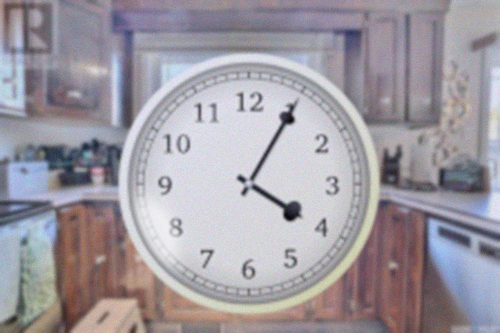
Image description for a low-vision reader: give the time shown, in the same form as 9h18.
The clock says 4h05
